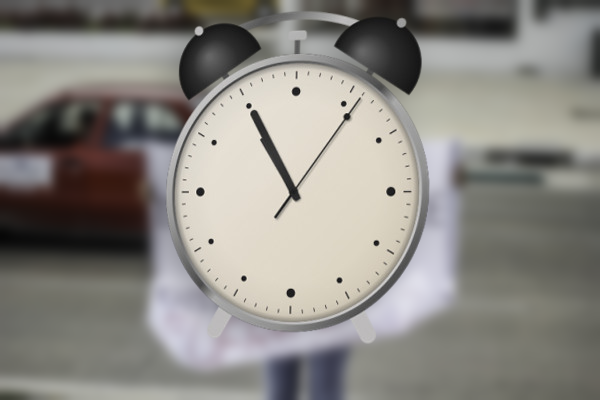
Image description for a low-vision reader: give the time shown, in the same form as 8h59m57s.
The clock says 10h55m06s
